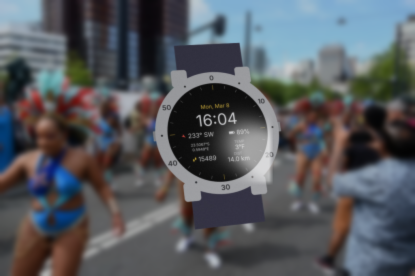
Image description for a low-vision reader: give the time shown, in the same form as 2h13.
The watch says 16h04
